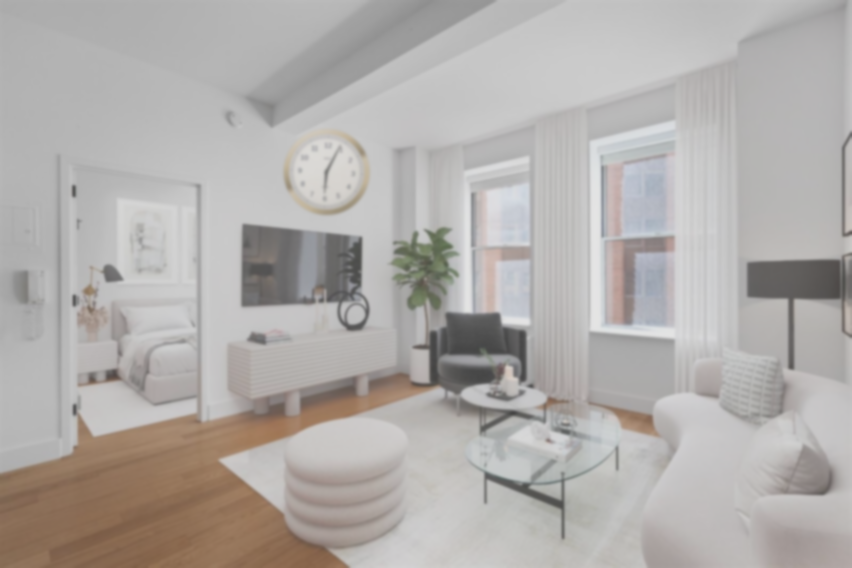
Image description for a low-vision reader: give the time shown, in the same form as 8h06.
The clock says 6h04
